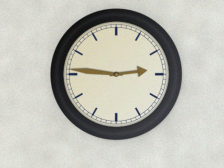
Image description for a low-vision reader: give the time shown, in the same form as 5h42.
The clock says 2h46
